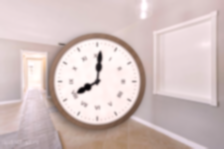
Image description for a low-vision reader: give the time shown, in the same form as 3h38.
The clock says 8h01
